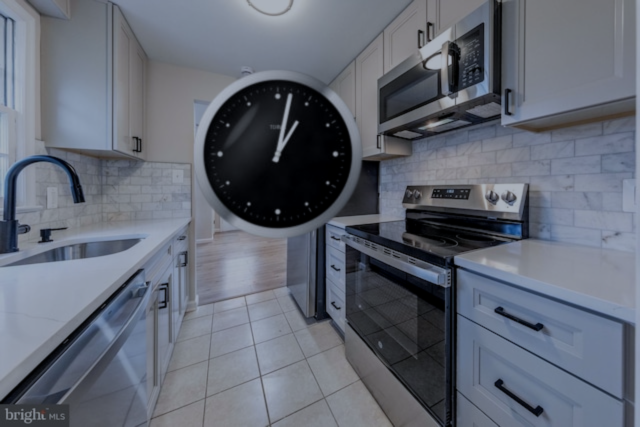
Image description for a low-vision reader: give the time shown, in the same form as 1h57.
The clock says 1h02
